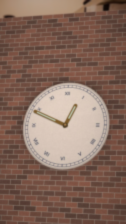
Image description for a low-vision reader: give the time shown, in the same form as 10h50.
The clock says 12h49
